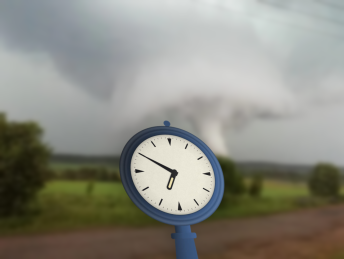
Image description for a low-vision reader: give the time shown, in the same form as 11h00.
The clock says 6h50
